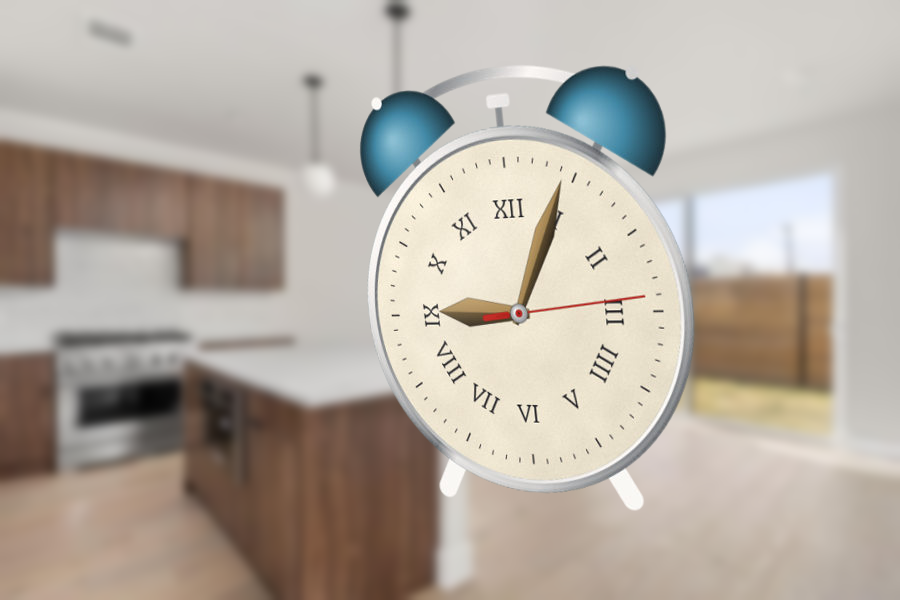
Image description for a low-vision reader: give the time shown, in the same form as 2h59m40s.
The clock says 9h04m14s
